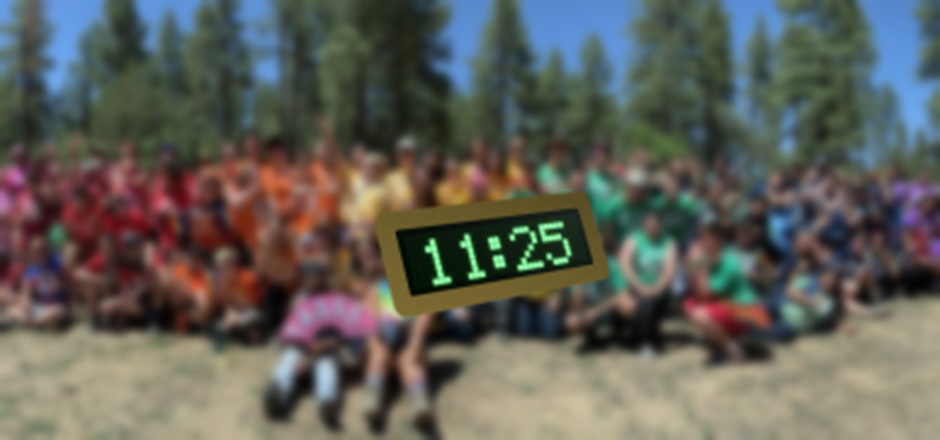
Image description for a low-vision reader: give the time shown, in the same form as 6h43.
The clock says 11h25
